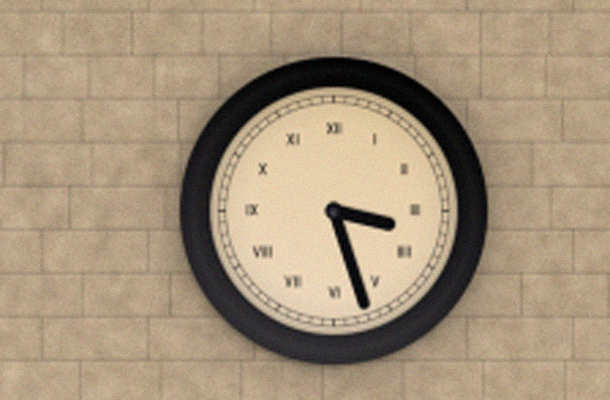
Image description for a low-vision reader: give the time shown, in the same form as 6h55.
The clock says 3h27
